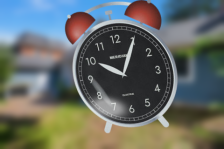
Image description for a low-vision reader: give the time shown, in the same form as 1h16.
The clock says 10h05
